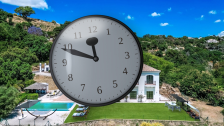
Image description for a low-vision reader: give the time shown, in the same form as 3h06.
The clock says 11h49
